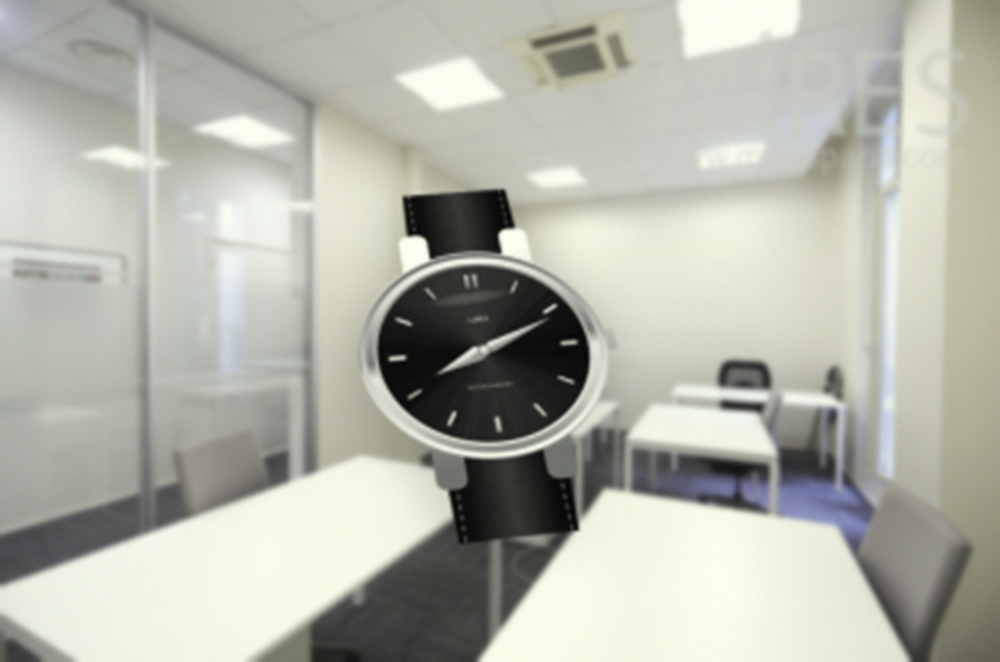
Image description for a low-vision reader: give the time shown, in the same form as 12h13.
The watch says 8h11
